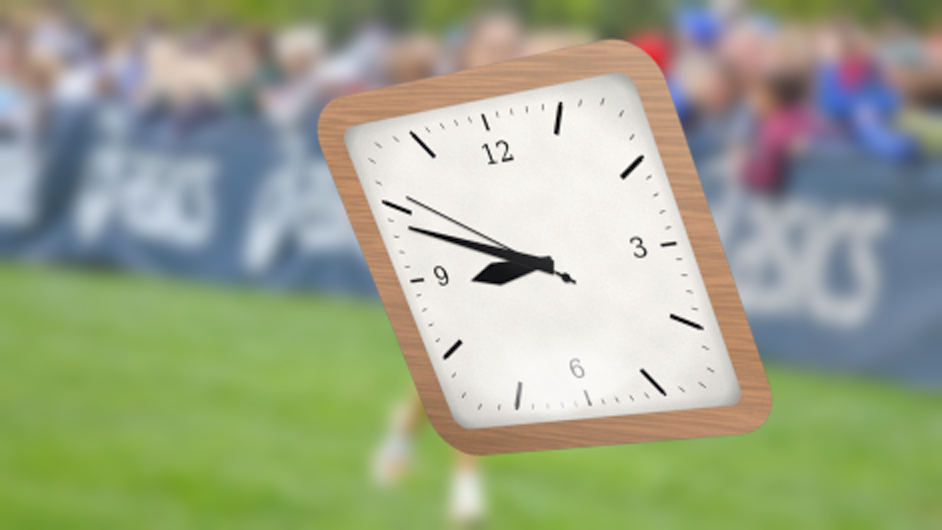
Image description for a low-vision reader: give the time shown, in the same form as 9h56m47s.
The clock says 8h48m51s
